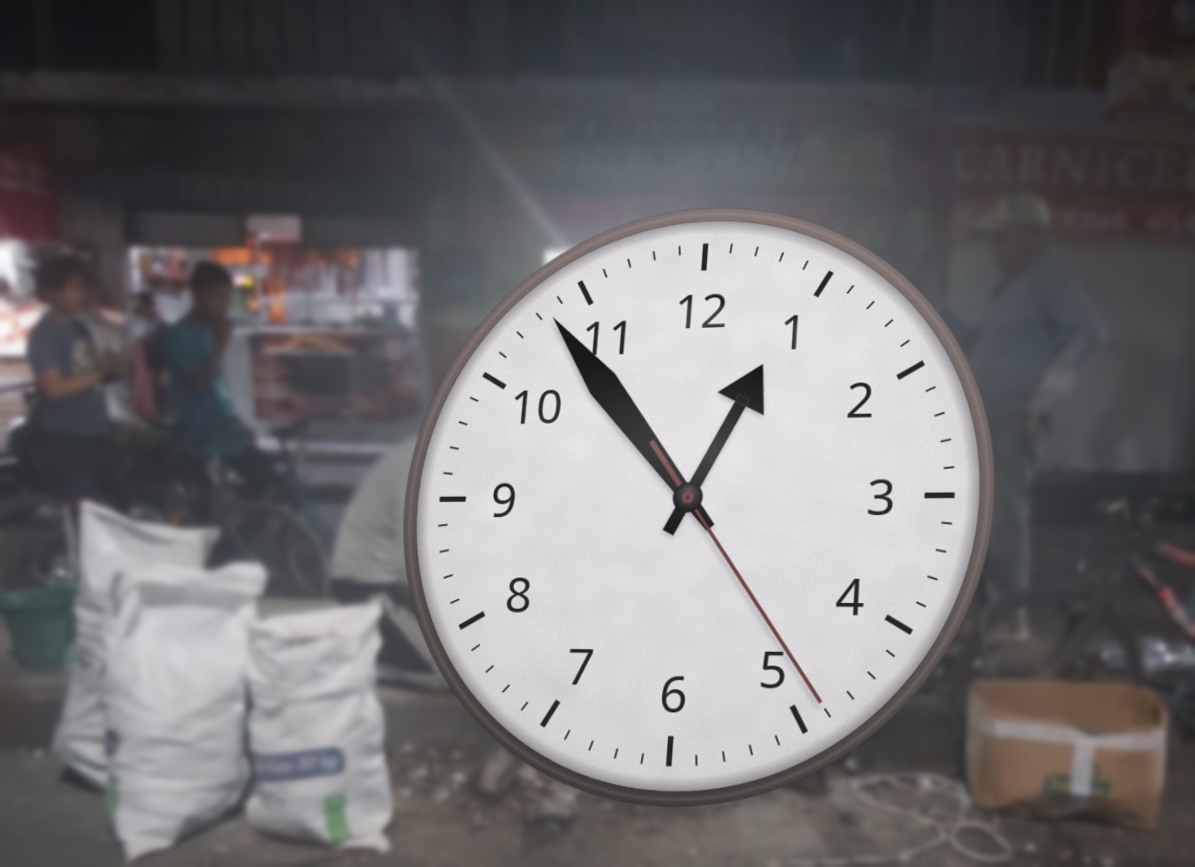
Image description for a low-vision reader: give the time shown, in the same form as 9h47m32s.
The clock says 12h53m24s
